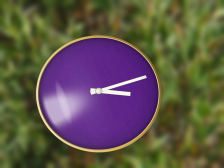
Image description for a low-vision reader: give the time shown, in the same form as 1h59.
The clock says 3h12
